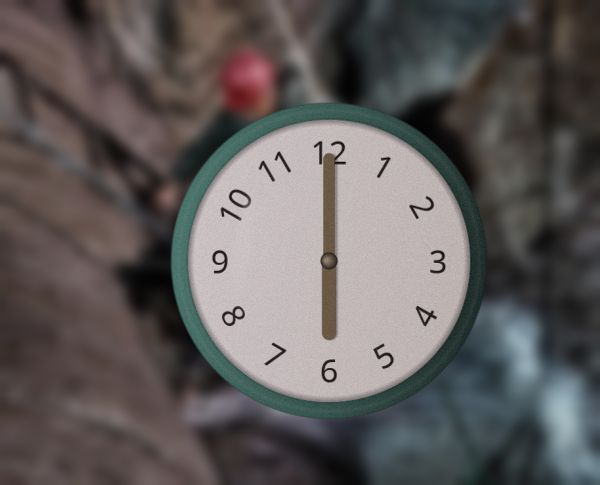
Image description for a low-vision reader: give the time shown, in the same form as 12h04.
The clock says 6h00
